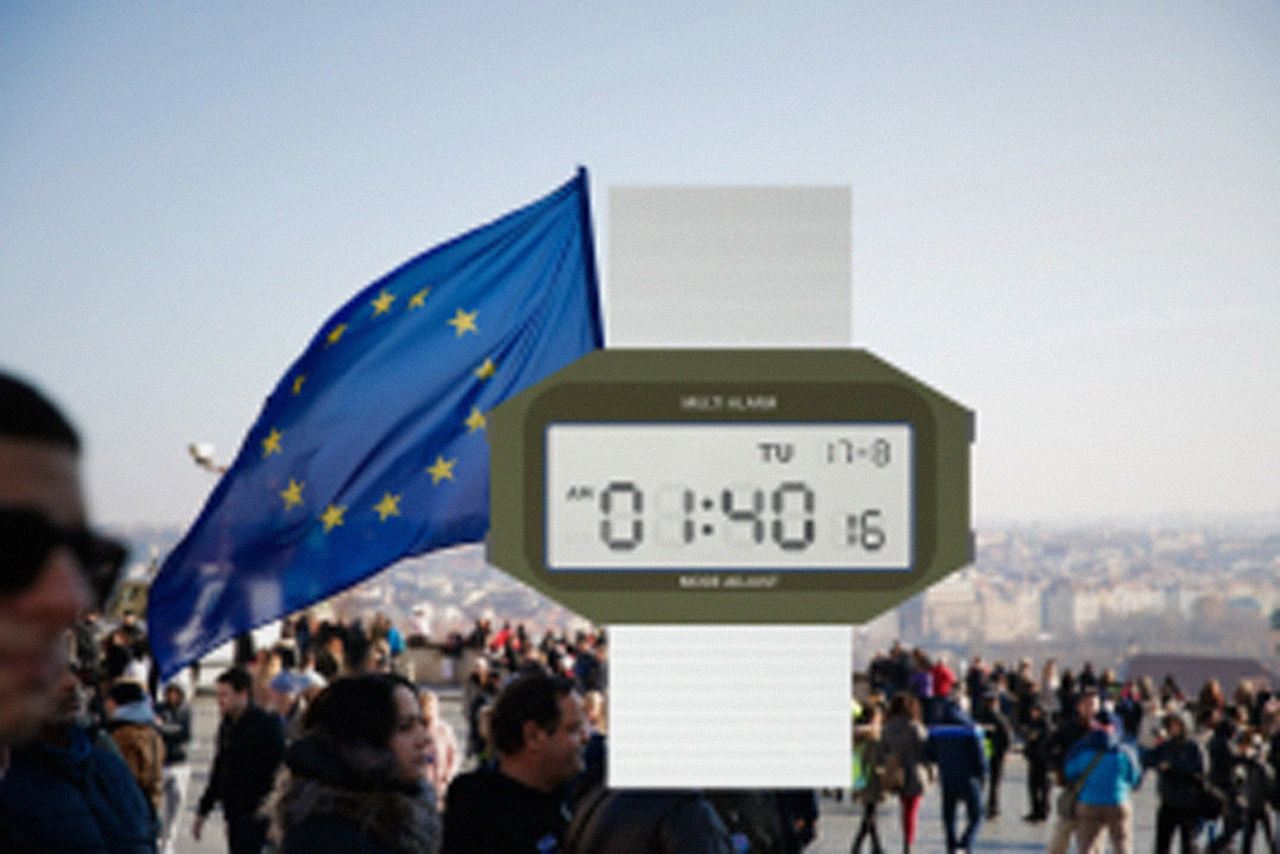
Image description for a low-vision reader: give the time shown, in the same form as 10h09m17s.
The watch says 1h40m16s
